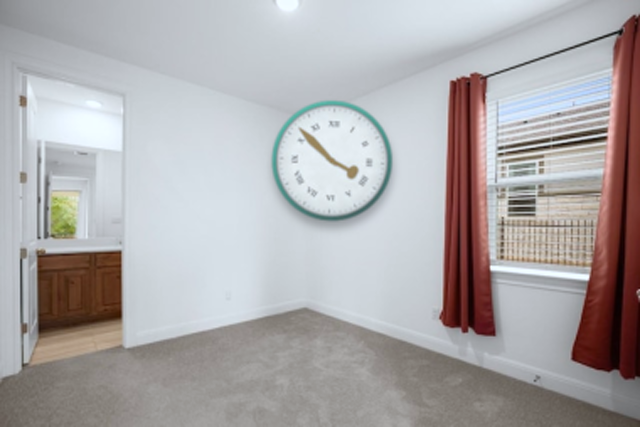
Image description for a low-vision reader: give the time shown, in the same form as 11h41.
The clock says 3h52
